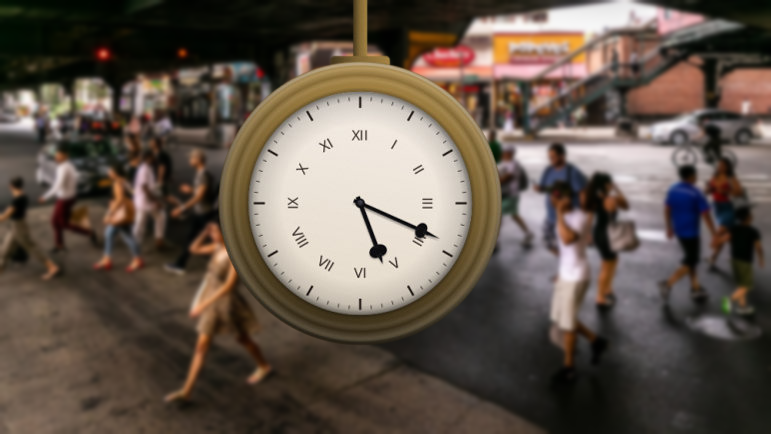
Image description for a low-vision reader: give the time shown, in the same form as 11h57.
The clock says 5h19
